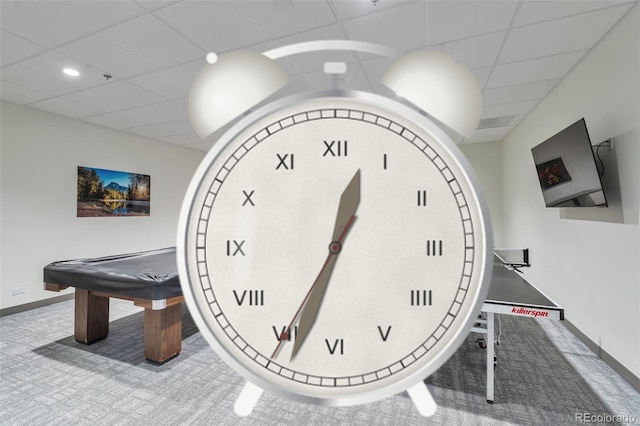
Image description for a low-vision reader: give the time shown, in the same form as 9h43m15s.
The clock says 12h33m35s
